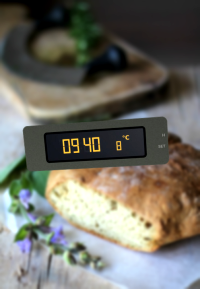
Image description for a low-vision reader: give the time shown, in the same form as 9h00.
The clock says 9h40
